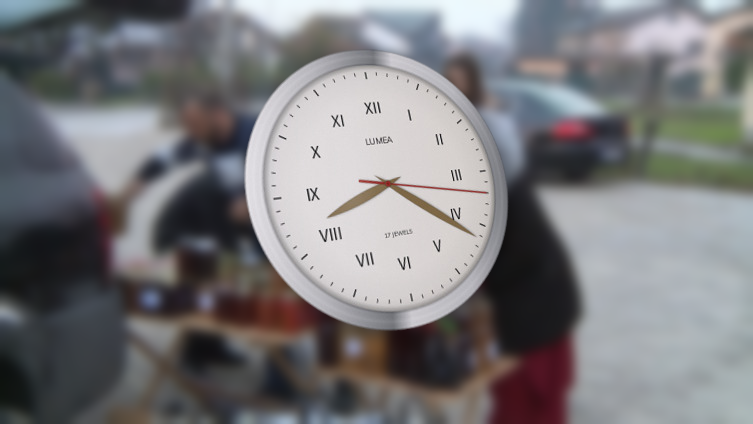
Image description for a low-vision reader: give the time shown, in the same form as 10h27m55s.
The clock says 8h21m17s
